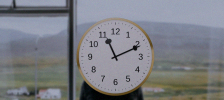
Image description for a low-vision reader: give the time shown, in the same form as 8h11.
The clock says 11h11
